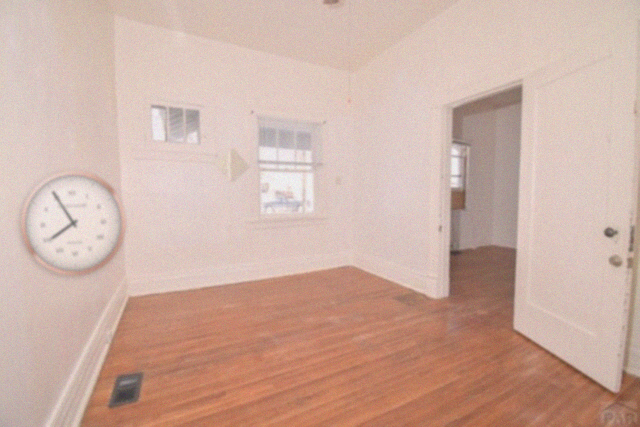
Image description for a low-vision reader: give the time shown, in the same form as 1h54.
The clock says 7h55
